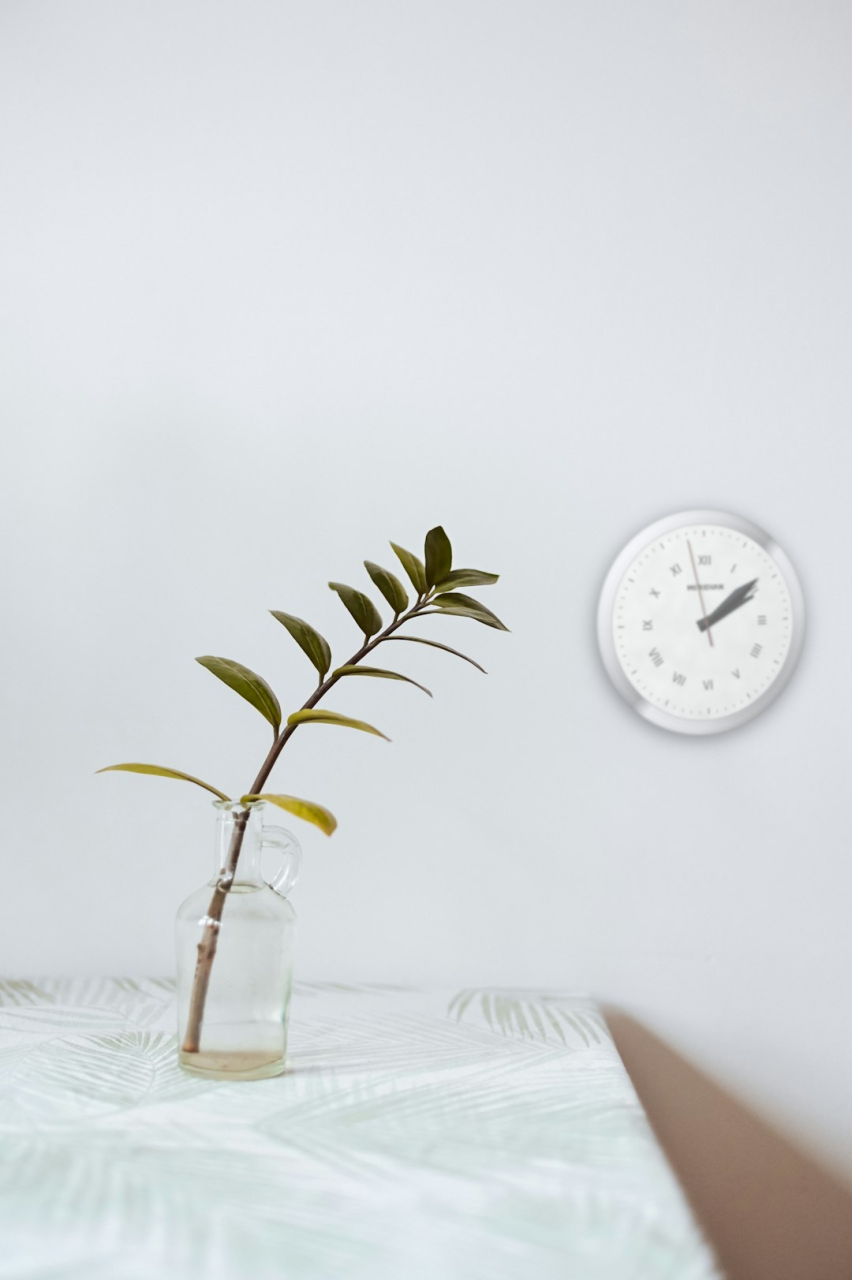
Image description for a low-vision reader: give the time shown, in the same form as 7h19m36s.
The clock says 2h08m58s
